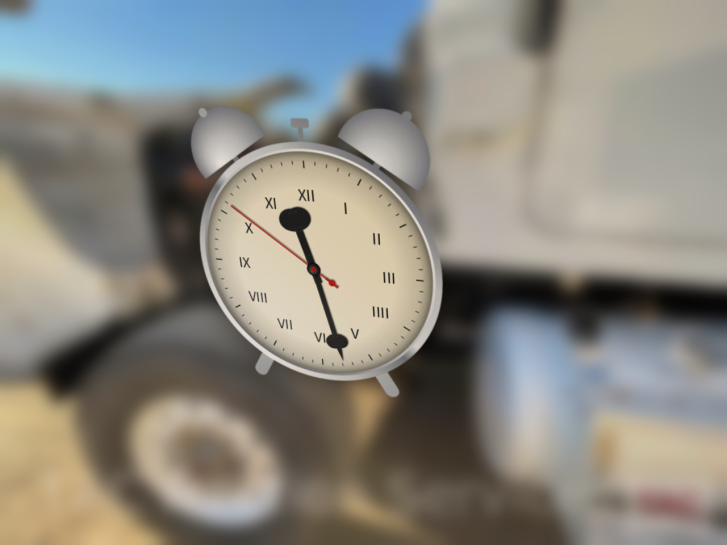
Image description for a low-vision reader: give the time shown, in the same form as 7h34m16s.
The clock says 11h27m51s
